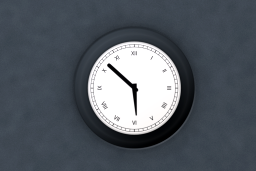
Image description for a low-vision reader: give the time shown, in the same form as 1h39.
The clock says 5h52
